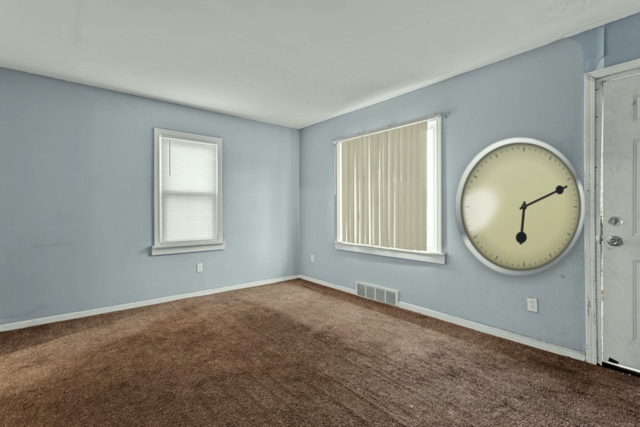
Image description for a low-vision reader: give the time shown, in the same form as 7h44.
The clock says 6h11
